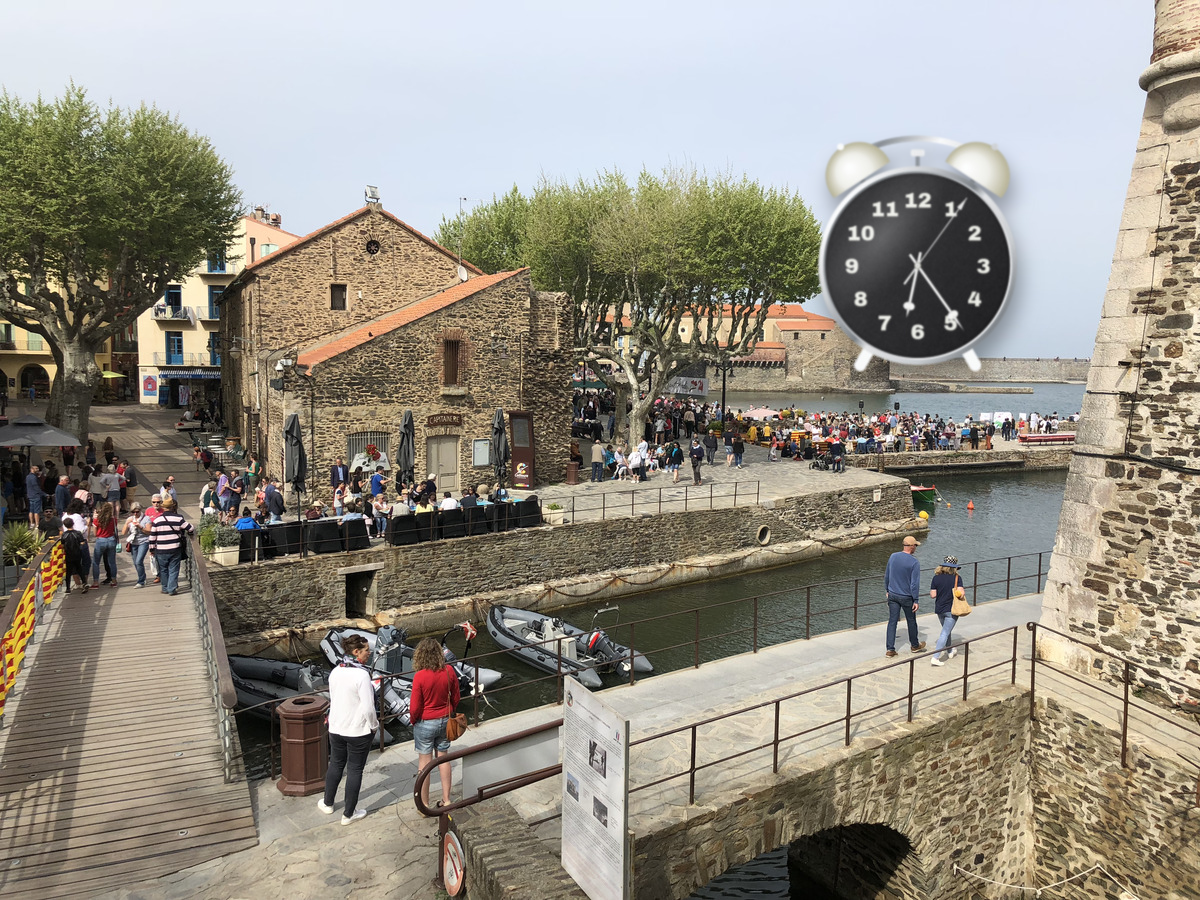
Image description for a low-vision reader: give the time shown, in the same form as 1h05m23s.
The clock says 6h24m06s
